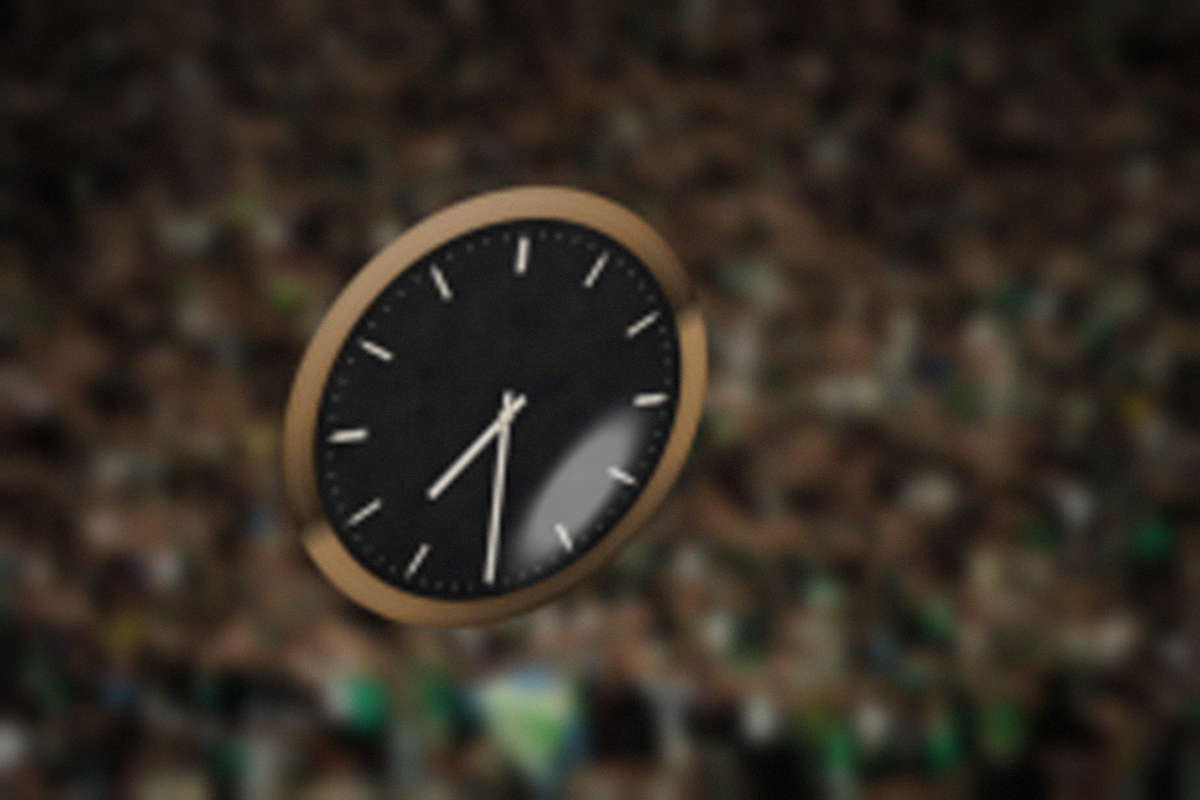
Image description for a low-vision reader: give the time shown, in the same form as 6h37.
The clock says 7h30
